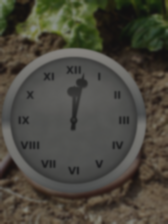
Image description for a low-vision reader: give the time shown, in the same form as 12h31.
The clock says 12h02
